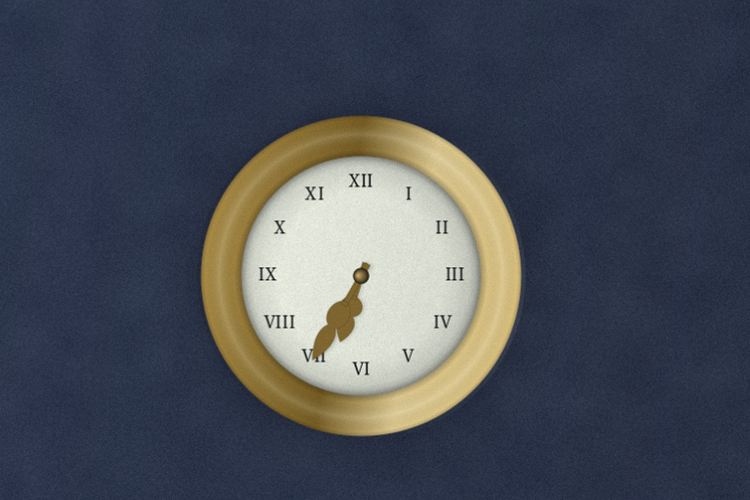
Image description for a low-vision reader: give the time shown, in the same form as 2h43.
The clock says 6h35
